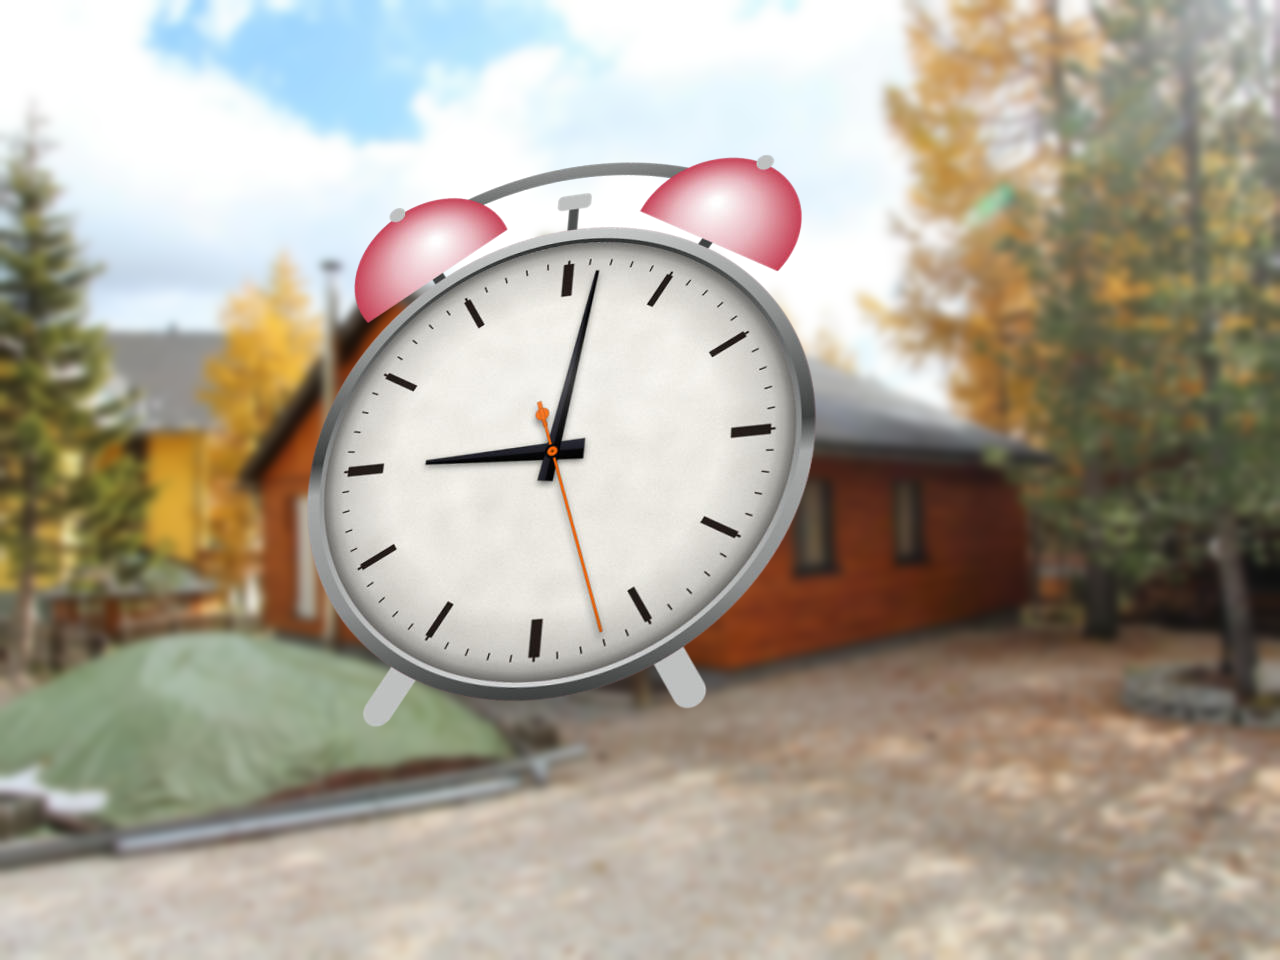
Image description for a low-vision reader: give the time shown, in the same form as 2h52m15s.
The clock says 9h01m27s
